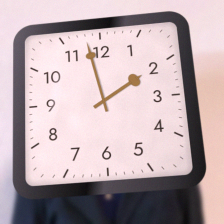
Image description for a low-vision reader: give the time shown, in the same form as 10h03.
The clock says 1h58
